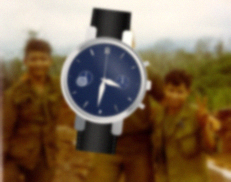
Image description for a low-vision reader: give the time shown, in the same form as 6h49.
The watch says 3h31
